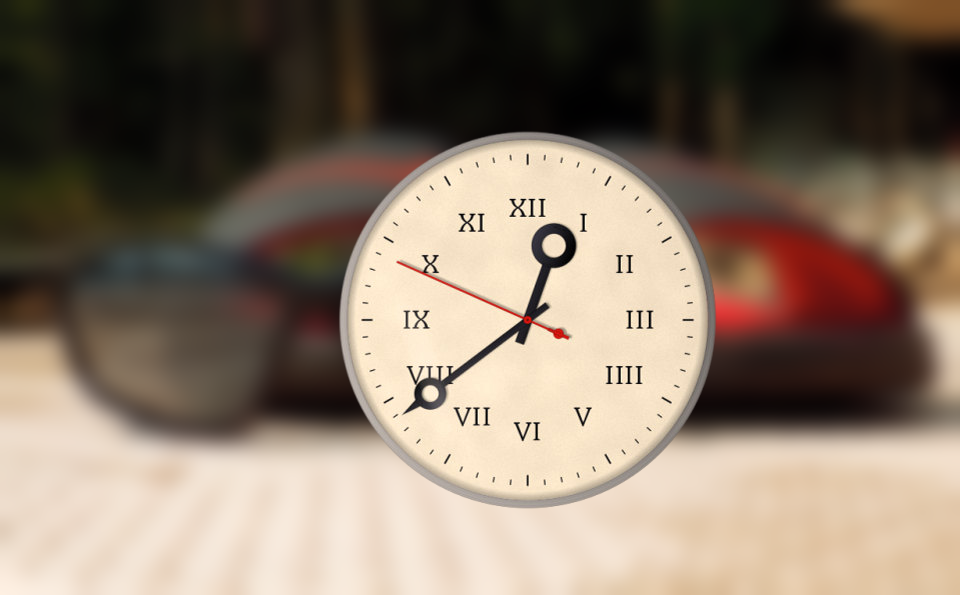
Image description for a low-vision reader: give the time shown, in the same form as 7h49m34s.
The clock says 12h38m49s
